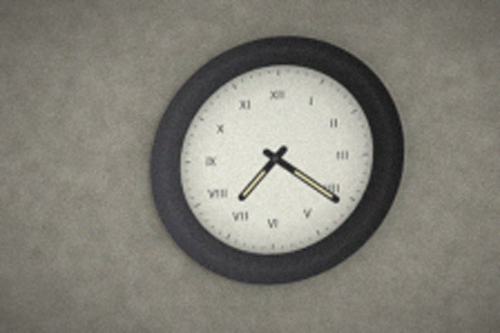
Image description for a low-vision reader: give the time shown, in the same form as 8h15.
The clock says 7h21
